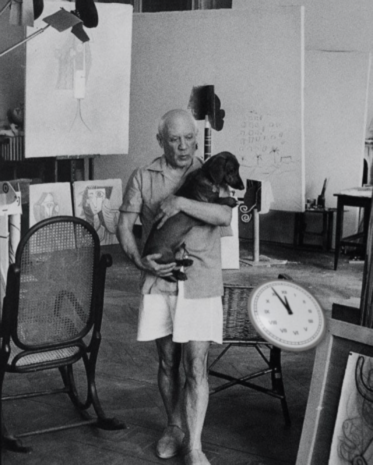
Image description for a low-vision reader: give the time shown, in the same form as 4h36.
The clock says 11h56
